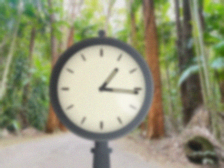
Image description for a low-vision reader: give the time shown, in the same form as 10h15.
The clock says 1h16
